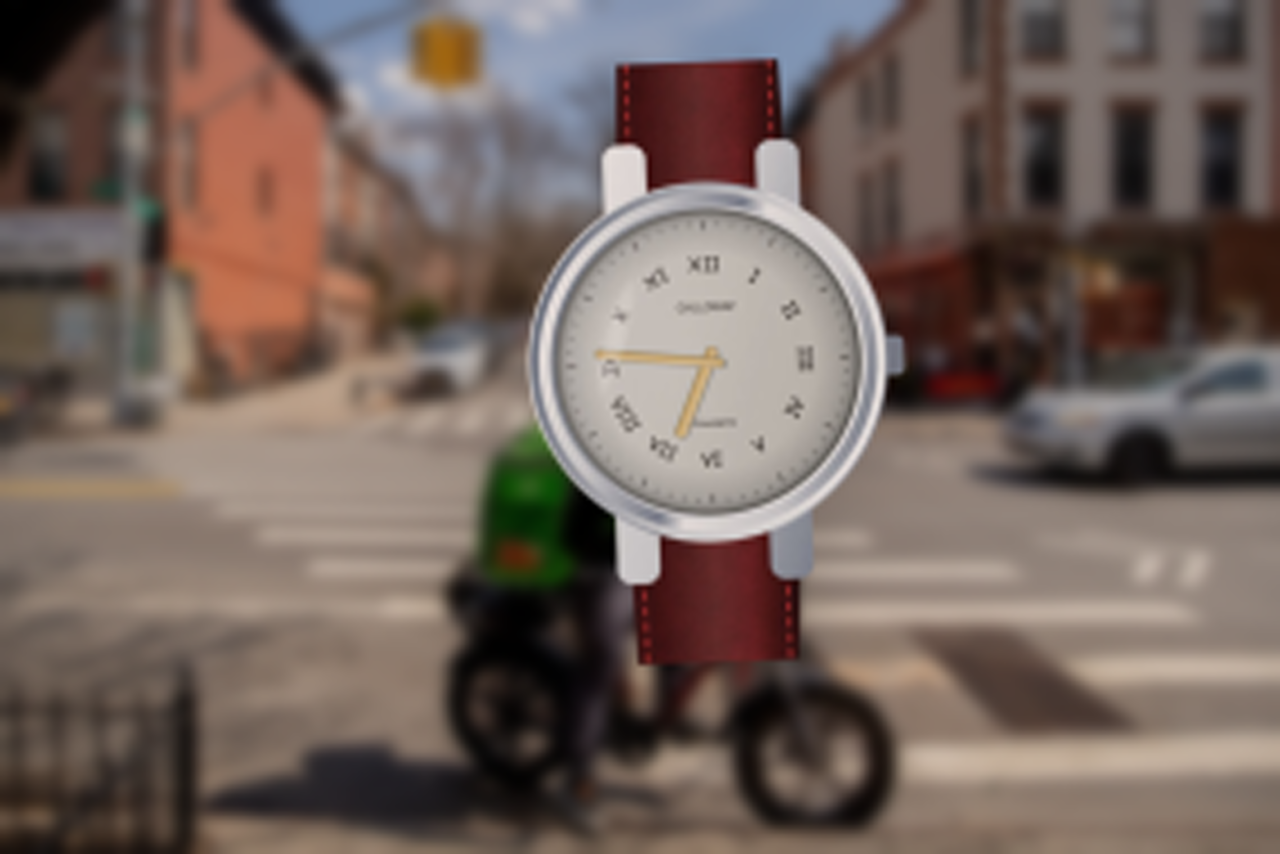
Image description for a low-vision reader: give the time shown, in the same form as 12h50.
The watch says 6h46
